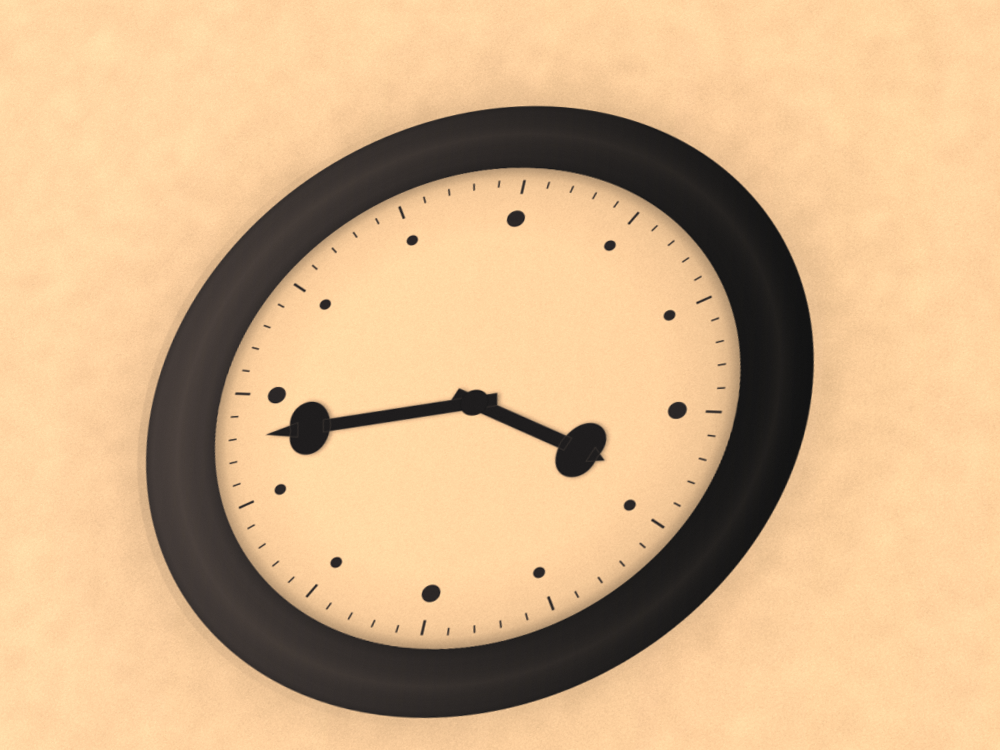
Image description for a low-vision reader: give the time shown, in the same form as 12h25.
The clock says 3h43
